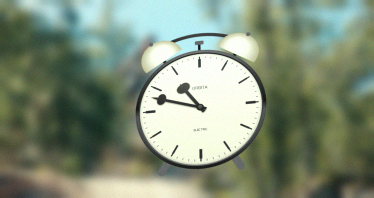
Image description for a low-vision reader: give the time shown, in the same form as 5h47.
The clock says 10h48
